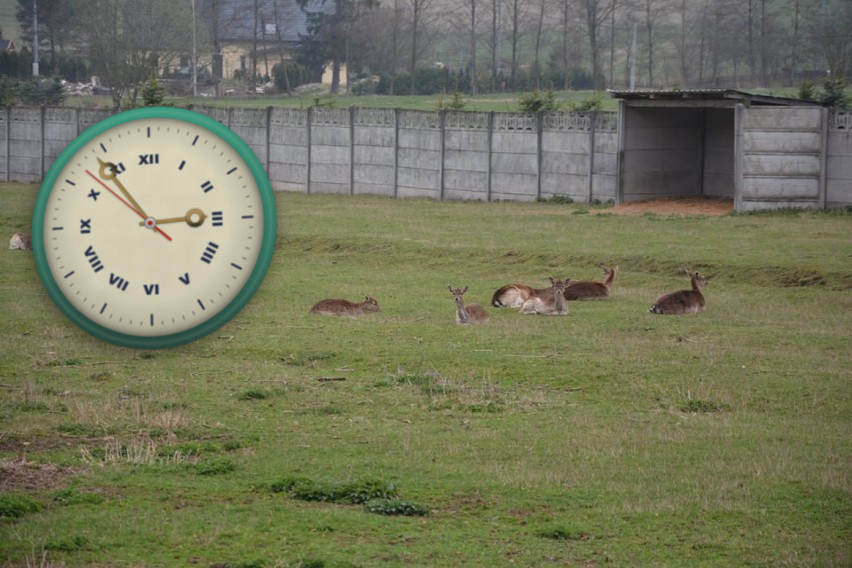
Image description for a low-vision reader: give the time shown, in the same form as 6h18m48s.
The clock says 2h53m52s
